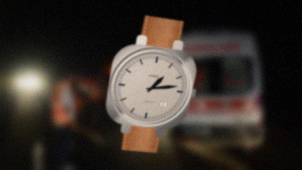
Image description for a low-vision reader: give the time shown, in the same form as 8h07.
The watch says 1h13
